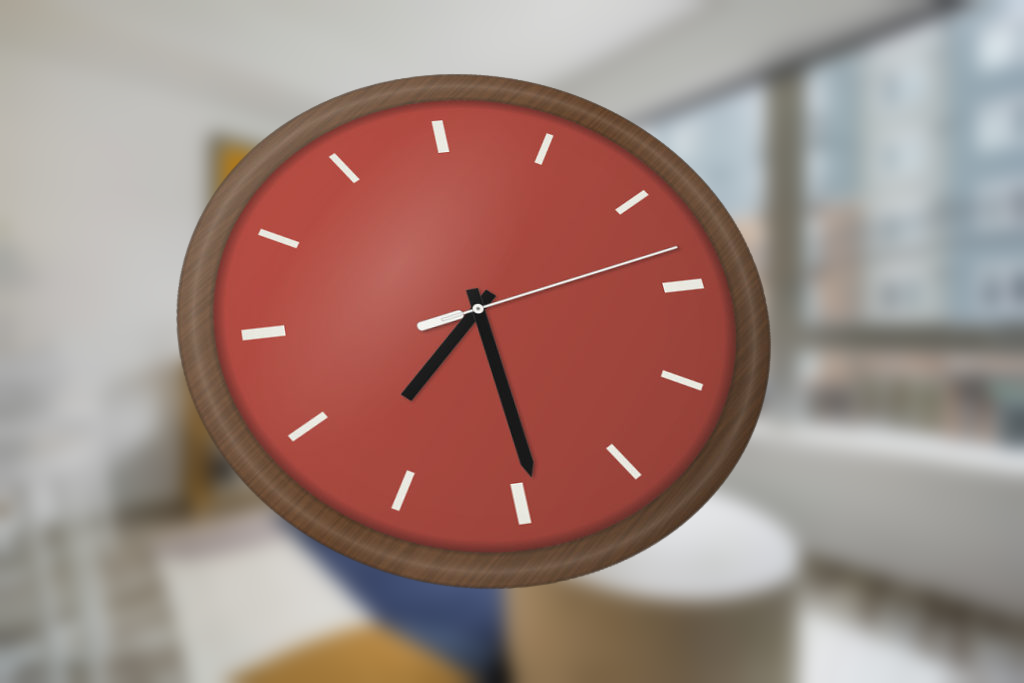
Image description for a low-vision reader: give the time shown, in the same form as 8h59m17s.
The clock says 7h29m13s
